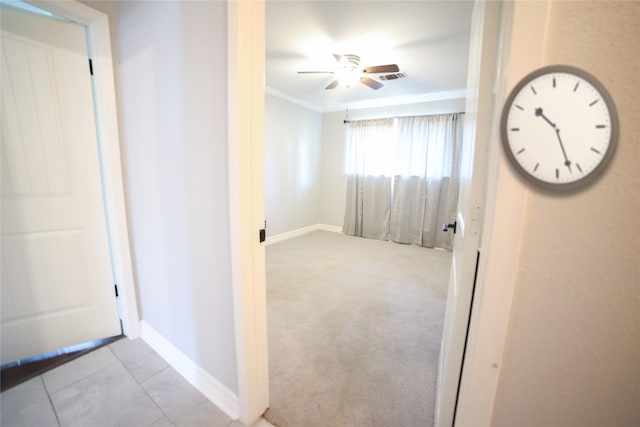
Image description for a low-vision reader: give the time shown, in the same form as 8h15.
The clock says 10h27
